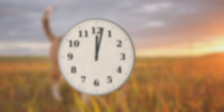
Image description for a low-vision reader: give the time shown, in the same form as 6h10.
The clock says 12h02
